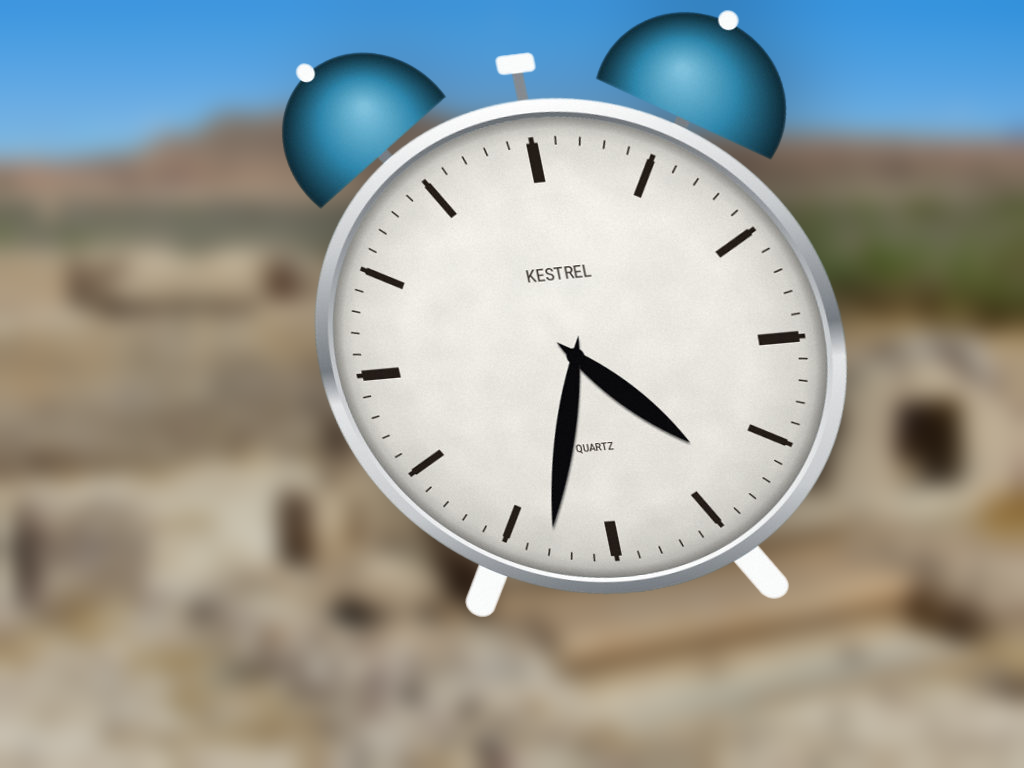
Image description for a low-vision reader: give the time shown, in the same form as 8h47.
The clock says 4h33
